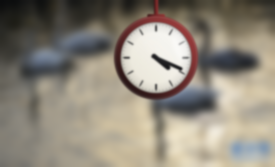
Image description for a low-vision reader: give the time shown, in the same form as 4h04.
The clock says 4h19
